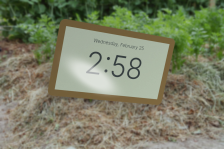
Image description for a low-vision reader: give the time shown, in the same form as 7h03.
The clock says 2h58
